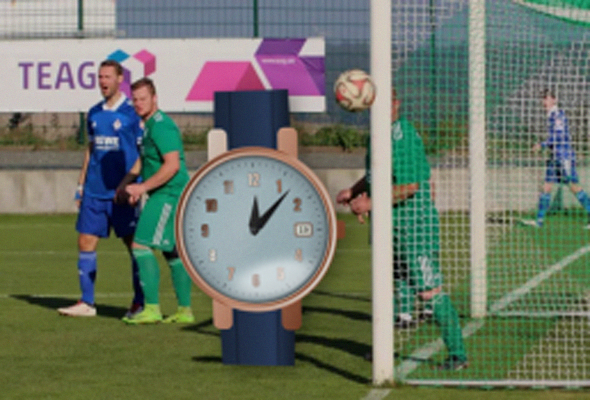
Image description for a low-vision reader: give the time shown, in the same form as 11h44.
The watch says 12h07
